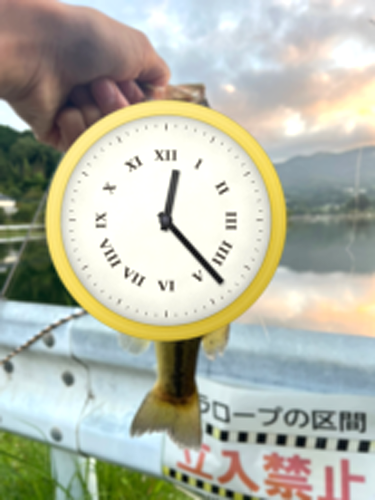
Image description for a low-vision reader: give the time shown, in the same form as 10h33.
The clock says 12h23
